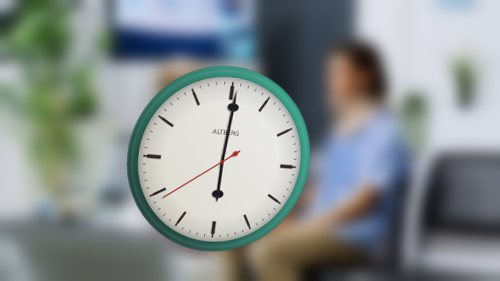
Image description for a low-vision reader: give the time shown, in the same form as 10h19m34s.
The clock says 6h00m39s
